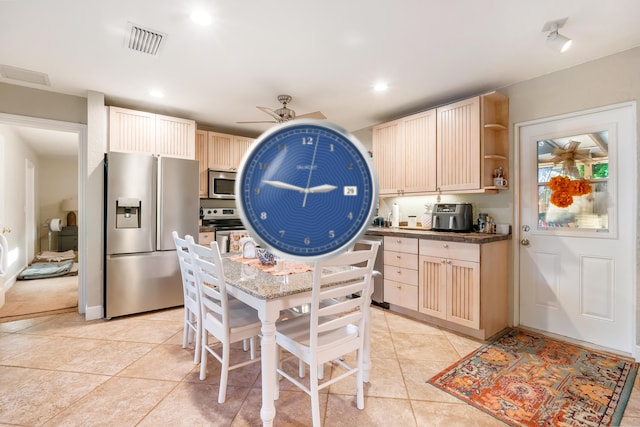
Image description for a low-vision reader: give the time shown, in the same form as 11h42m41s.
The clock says 2h47m02s
